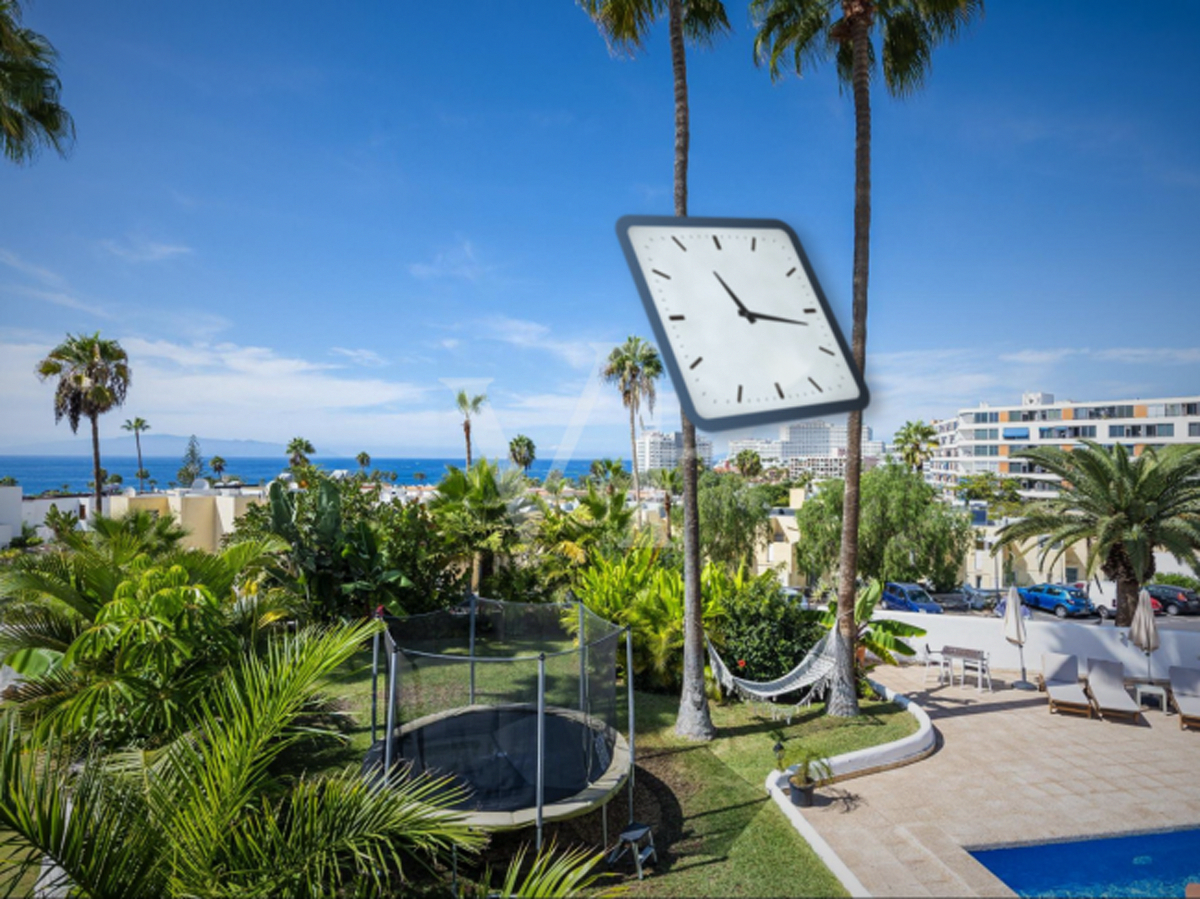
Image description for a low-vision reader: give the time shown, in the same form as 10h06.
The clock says 11h17
